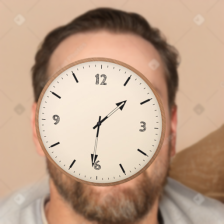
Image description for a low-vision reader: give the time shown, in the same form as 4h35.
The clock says 1h31
